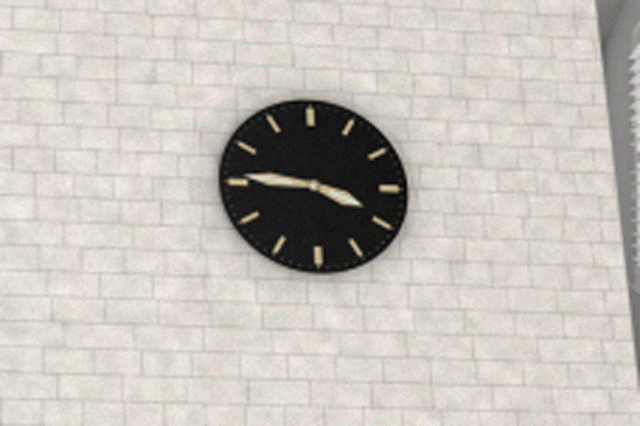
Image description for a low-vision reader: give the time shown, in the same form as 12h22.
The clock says 3h46
